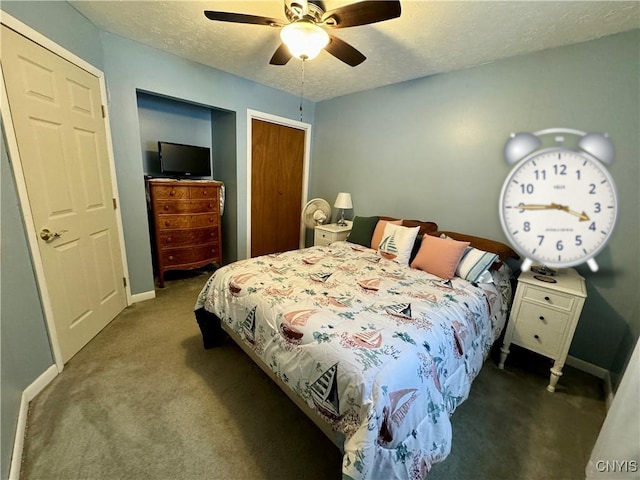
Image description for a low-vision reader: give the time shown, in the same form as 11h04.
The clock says 3h45
